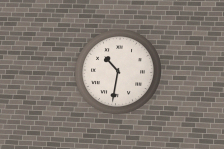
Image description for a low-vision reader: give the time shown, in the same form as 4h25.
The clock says 10h31
